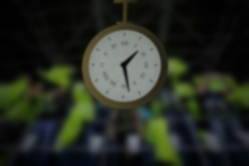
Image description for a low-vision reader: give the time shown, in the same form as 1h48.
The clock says 1h28
